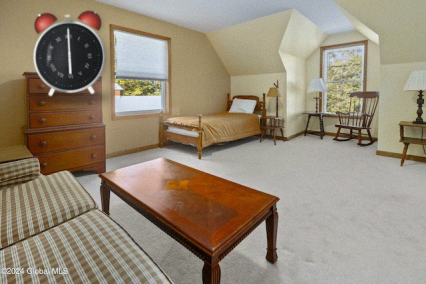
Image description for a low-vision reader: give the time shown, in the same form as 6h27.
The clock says 6h00
